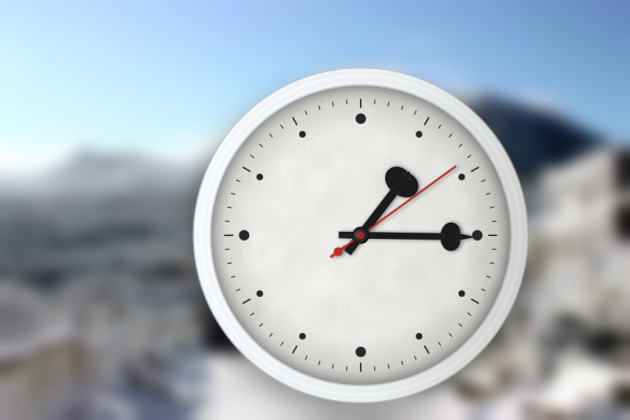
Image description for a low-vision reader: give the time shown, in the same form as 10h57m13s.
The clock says 1h15m09s
